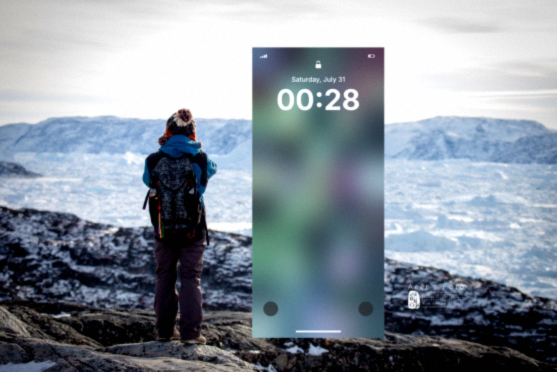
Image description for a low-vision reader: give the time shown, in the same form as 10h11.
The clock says 0h28
